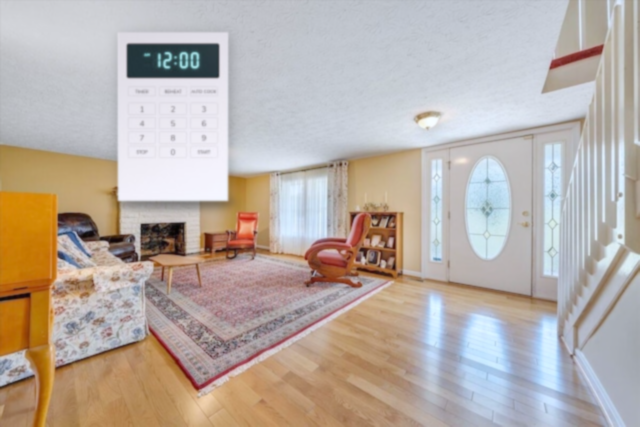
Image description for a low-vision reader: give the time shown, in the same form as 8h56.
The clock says 12h00
